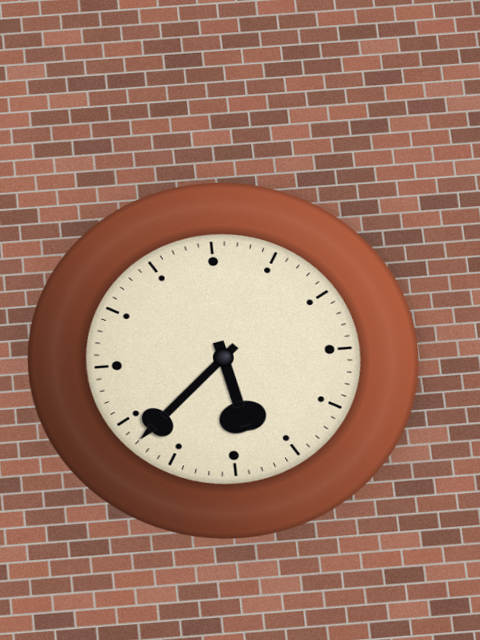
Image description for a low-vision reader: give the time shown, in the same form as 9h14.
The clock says 5h38
